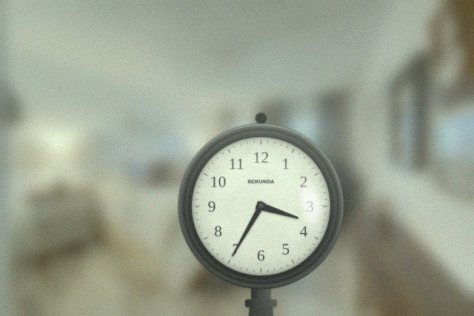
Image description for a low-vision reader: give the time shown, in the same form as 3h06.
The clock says 3h35
